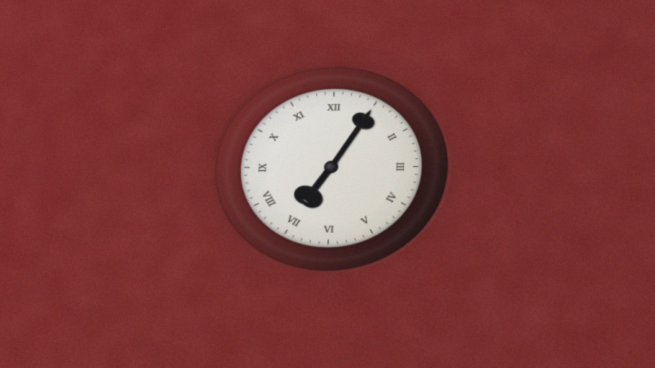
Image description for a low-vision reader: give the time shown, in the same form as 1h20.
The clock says 7h05
